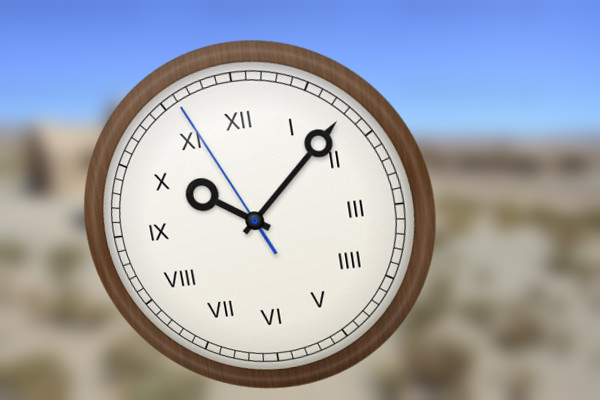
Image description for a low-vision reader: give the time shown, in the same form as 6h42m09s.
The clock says 10h07m56s
